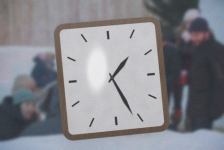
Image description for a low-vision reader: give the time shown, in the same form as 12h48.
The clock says 1h26
